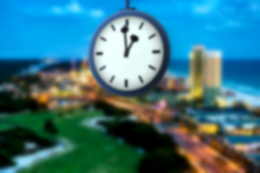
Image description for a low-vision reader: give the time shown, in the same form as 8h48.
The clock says 12h59
